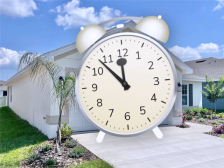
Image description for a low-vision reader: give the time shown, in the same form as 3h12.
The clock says 11h53
